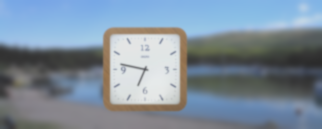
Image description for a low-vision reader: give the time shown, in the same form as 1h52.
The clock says 6h47
